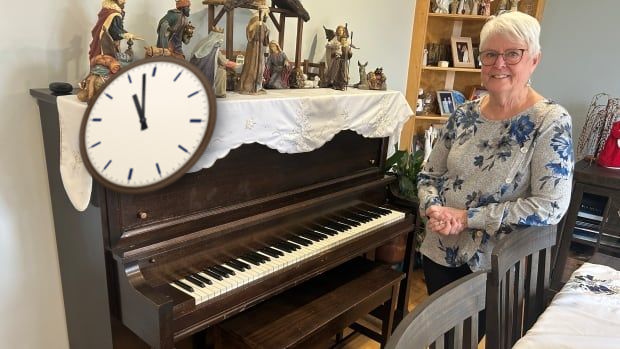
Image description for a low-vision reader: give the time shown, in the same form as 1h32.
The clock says 10h58
